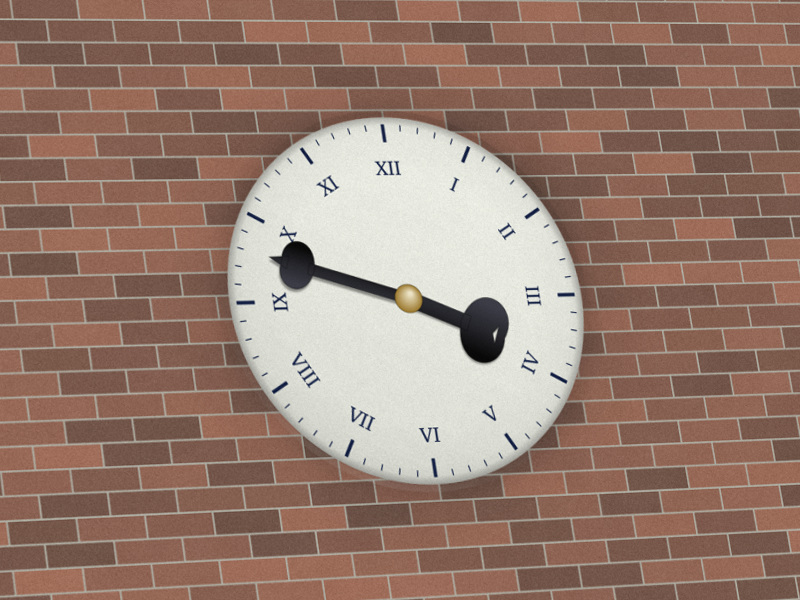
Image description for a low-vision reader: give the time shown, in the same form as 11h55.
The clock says 3h48
